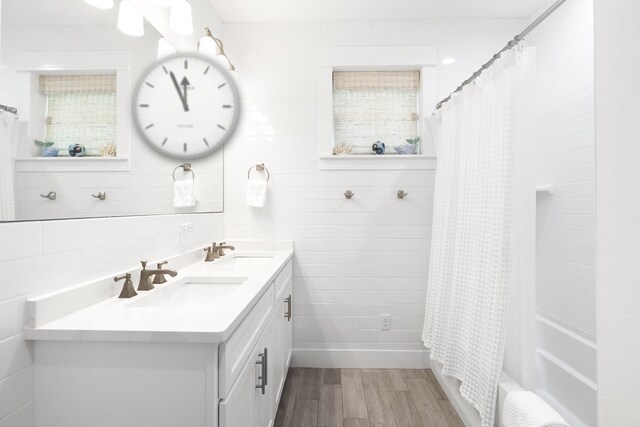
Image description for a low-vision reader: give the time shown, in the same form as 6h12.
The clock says 11h56
